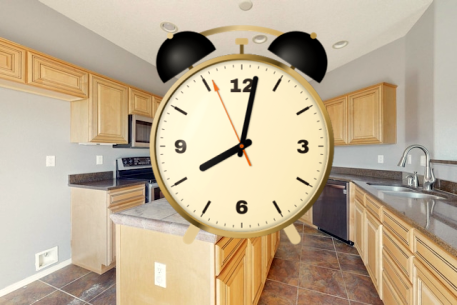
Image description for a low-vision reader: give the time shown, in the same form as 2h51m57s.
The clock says 8h01m56s
